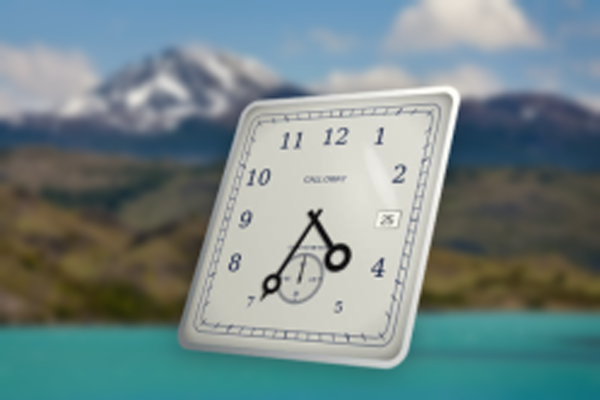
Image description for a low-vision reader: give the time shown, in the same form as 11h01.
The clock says 4h34
